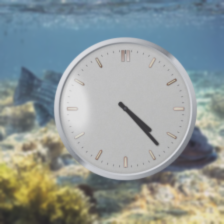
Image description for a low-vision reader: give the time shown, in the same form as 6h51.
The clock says 4h23
